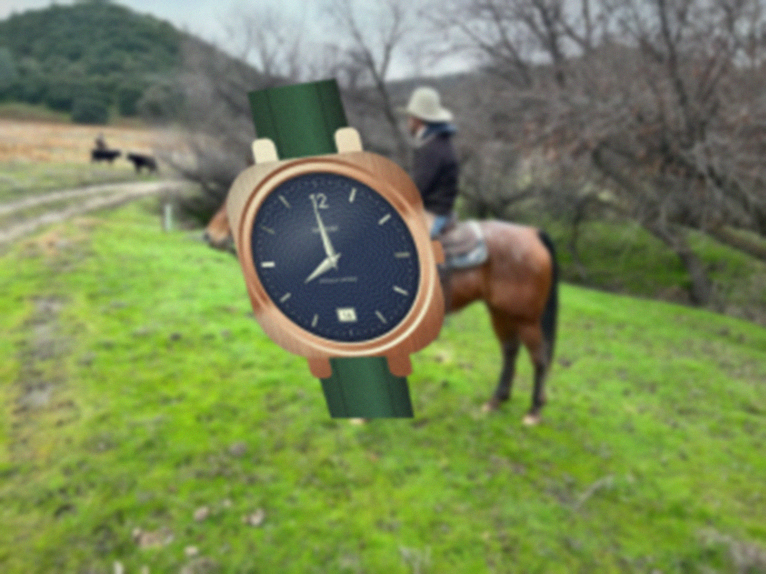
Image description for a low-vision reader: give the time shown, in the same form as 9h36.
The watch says 7h59
